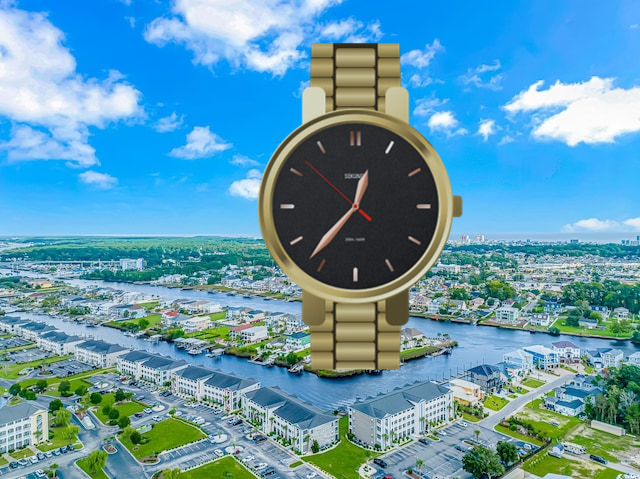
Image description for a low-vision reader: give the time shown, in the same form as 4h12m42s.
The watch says 12h36m52s
